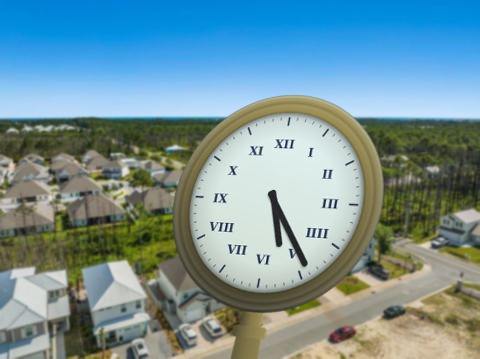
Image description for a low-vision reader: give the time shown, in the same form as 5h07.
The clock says 5h24
